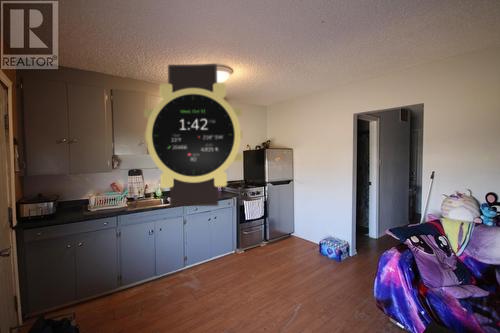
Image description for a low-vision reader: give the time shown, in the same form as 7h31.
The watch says 1h42
